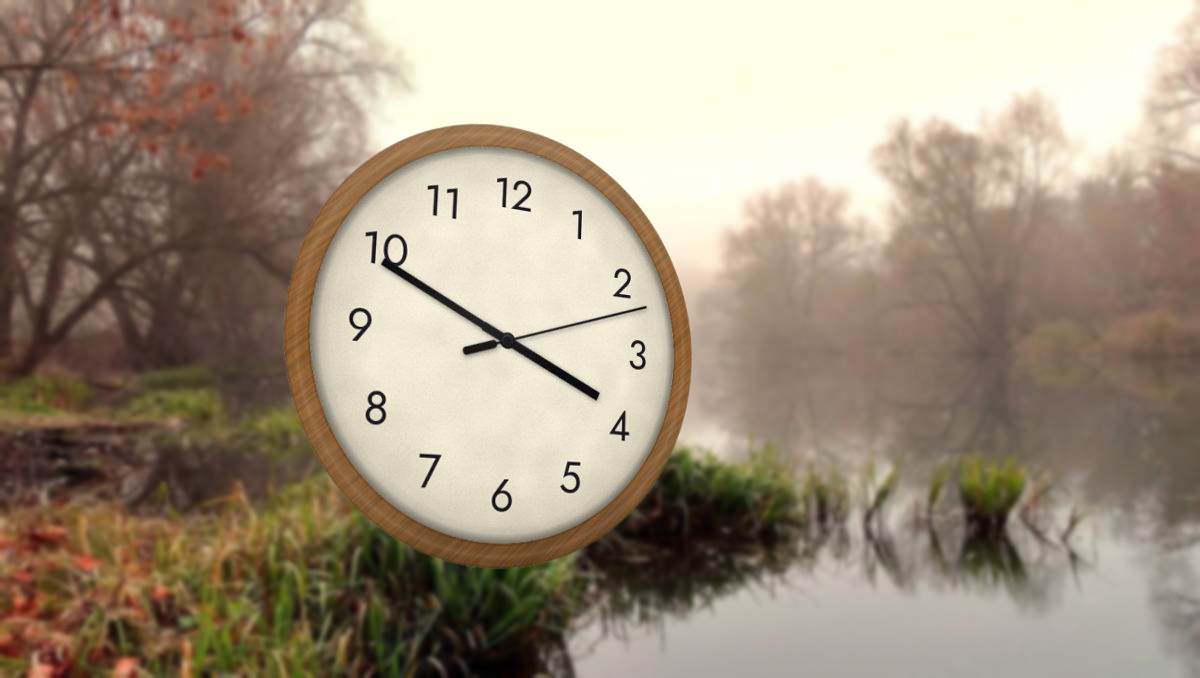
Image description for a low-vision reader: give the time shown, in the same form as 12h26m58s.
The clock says 3h49m12s
